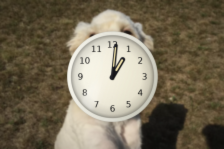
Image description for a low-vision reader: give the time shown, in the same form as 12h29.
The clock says 1h01
